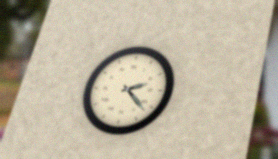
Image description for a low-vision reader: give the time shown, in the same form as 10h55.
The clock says 2h22
